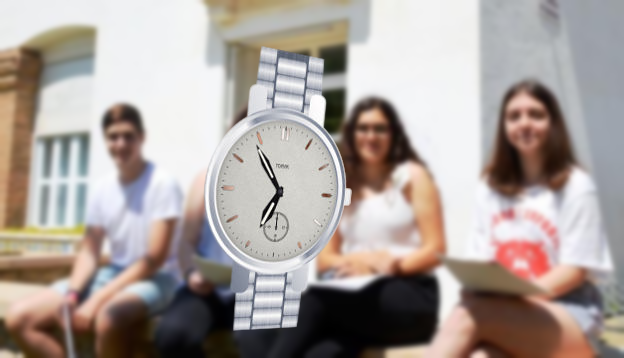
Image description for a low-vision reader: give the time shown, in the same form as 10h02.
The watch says 6h54
